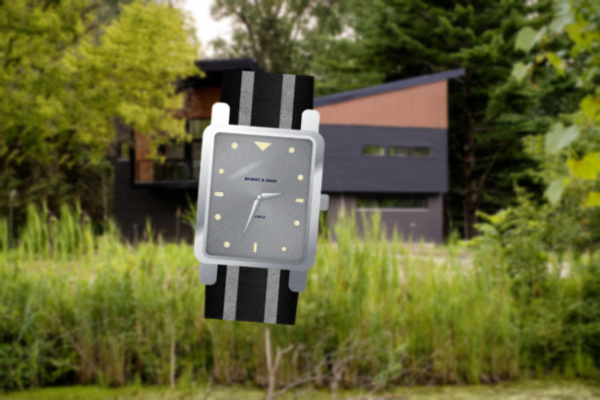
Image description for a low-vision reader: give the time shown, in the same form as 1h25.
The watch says 2h33
